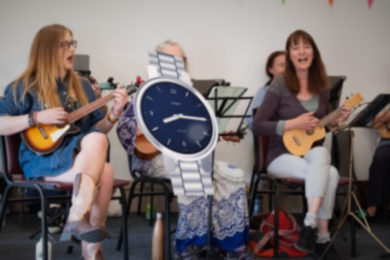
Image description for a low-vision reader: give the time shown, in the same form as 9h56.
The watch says 8h15
